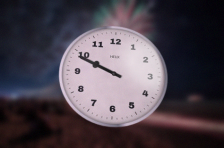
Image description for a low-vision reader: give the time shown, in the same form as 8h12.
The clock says 9h49
